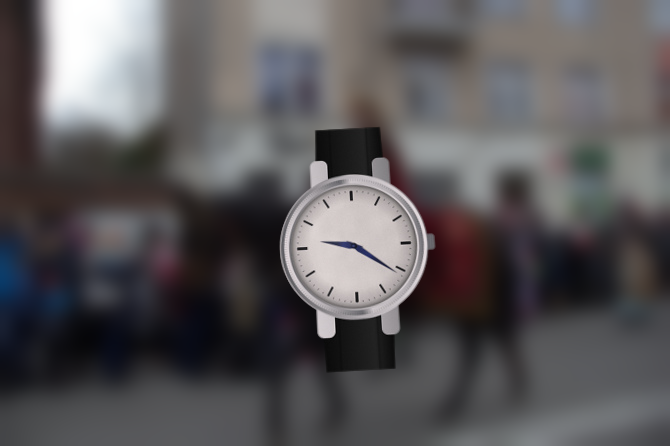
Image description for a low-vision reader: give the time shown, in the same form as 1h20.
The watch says 9h21
